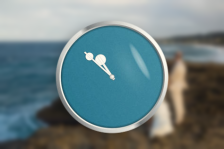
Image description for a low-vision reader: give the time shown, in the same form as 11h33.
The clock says 10h52
